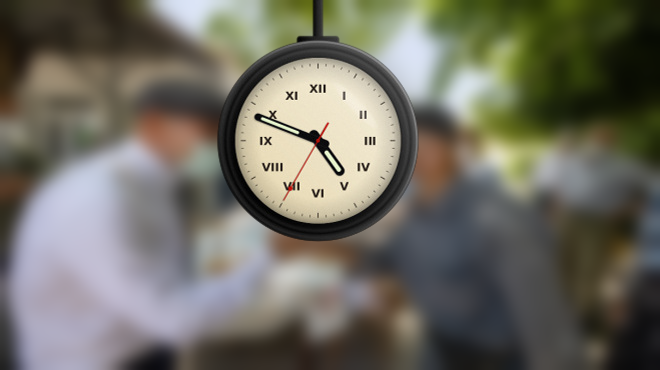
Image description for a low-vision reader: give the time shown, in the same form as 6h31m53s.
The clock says 4h48m35s
